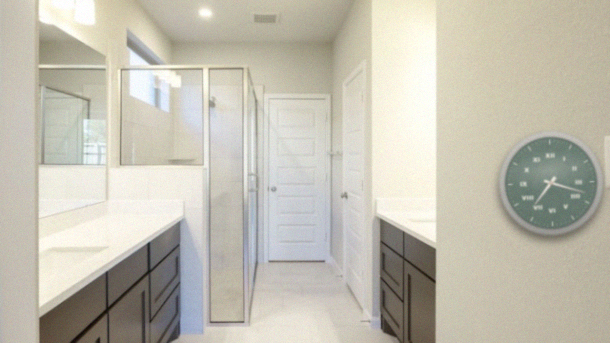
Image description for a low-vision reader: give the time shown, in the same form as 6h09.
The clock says 7h18
